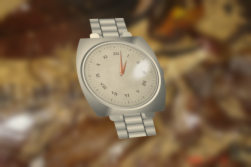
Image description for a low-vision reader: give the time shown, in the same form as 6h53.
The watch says 1h02
